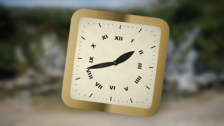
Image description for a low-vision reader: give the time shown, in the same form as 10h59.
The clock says 1h42
